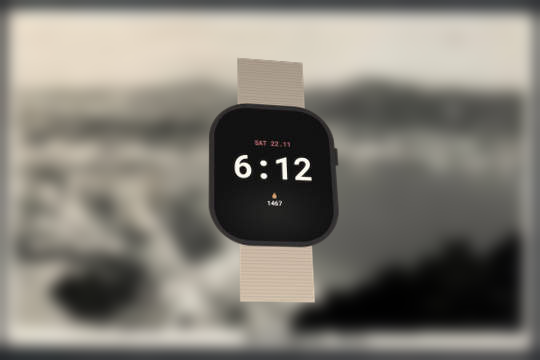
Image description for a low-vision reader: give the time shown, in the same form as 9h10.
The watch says 6h12
